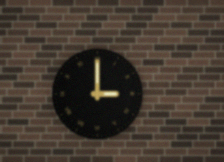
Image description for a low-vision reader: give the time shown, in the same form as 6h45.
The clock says 3h00
